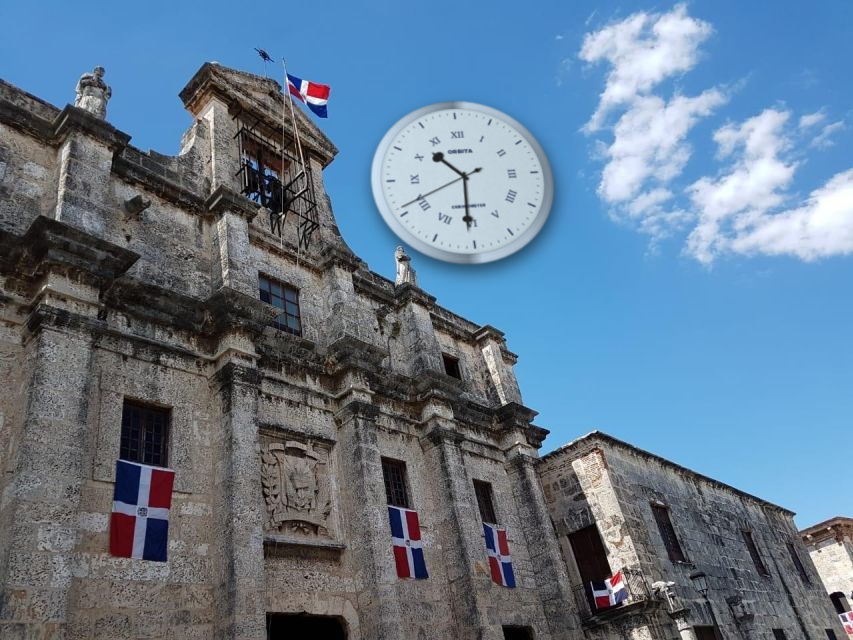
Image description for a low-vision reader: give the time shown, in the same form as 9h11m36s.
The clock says 10h30m41s
